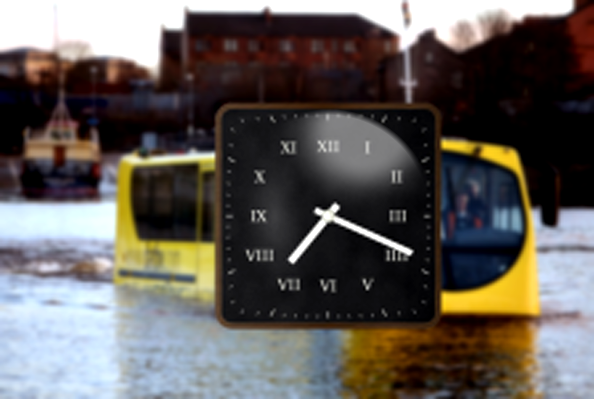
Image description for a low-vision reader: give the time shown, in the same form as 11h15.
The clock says 7h19
